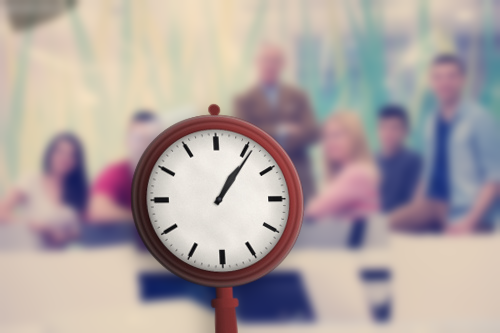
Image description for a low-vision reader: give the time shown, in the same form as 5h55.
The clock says 1h06
